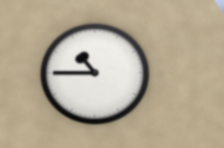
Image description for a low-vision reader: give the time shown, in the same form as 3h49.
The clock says 10h45
